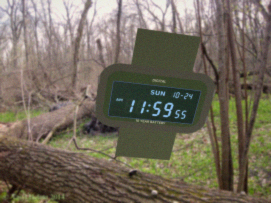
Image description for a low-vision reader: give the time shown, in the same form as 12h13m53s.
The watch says 11h59m55s
